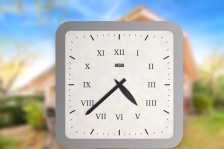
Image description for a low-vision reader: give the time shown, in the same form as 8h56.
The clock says 4h38
